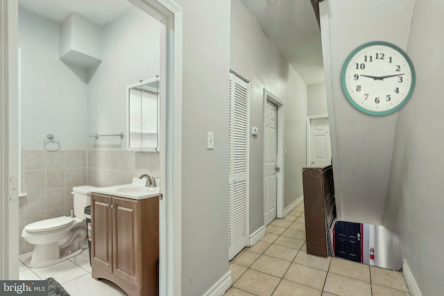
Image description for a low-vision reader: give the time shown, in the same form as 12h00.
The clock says 9h13
